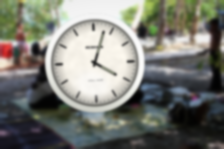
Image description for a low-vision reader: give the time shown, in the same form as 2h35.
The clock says 4h03
